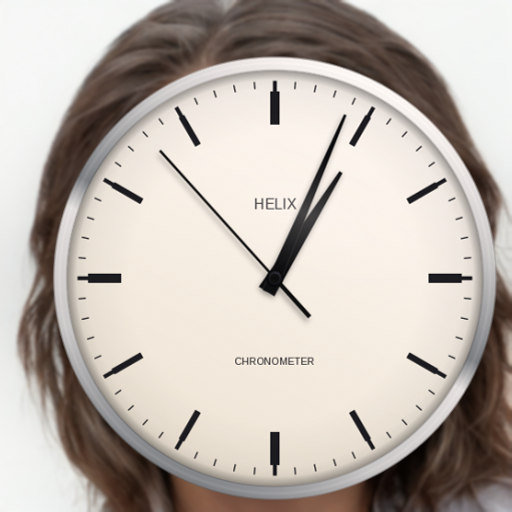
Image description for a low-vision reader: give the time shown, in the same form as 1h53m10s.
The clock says 1h03m53s
